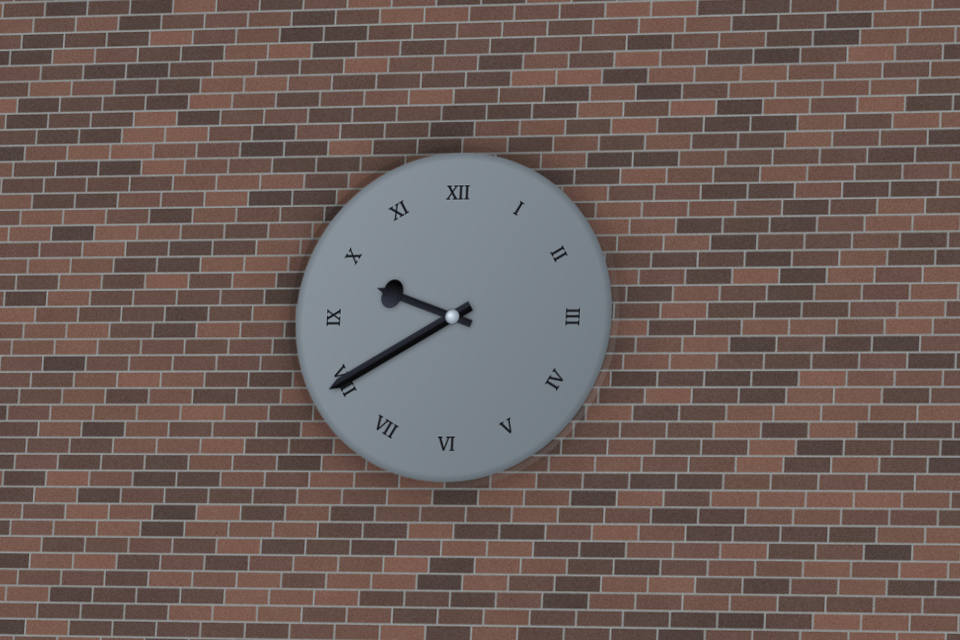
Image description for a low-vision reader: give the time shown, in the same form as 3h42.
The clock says 9h40
